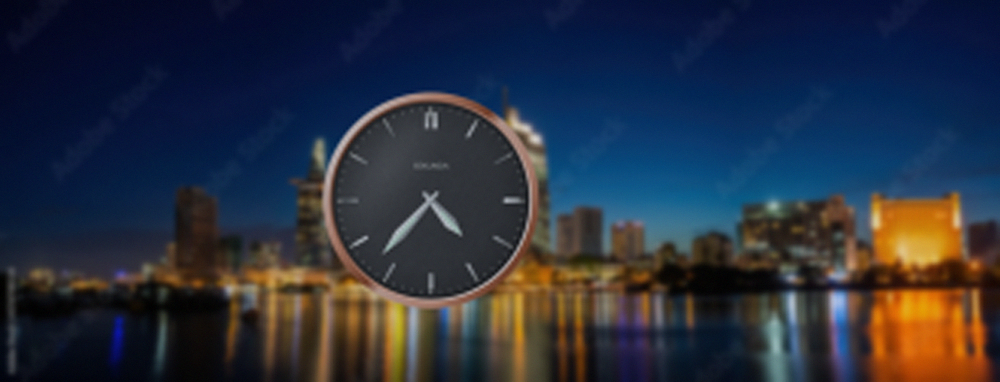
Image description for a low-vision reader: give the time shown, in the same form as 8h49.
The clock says 4h37
